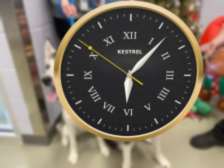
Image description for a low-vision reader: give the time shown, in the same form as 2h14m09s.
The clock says 6h06m51s
